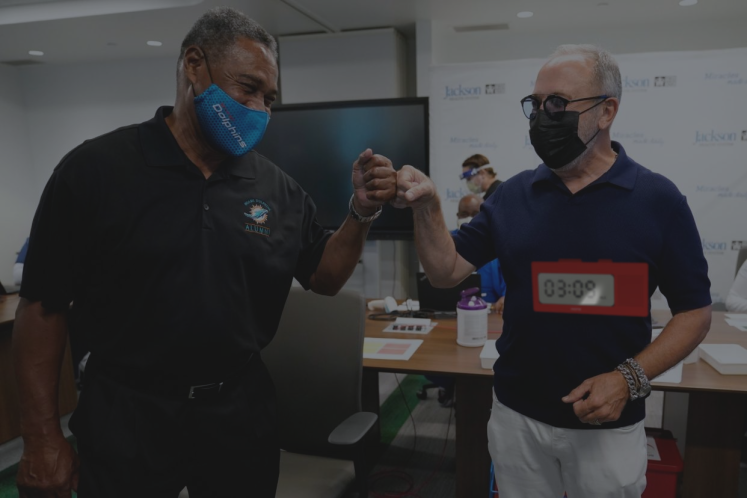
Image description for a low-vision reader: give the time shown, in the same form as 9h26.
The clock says 3h09
